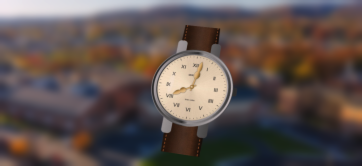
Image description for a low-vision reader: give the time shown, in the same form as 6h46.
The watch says 8h02
